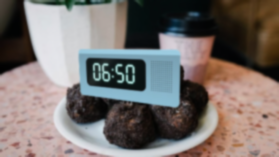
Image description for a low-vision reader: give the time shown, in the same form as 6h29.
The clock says 6h50
